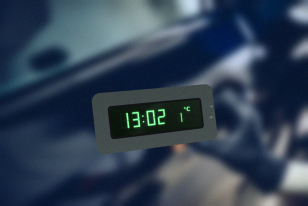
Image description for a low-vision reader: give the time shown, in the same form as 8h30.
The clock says 13h02
